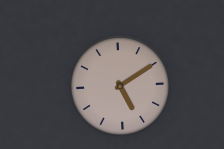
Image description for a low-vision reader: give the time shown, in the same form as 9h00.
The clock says 5h10
